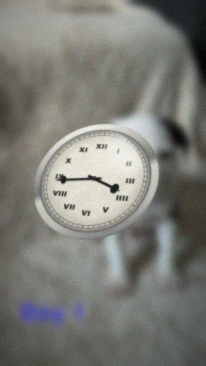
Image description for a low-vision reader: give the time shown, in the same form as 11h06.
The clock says 3h44
